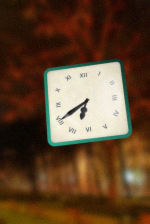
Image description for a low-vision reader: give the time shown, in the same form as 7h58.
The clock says 6h40
